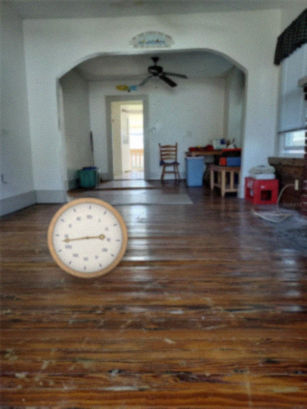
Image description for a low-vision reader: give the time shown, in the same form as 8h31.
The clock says 2h43
